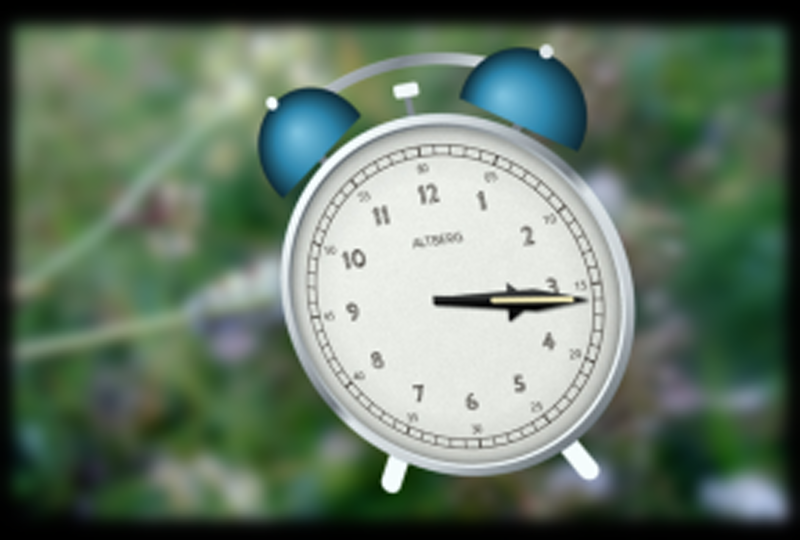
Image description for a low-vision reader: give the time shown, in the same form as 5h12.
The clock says 3h16
